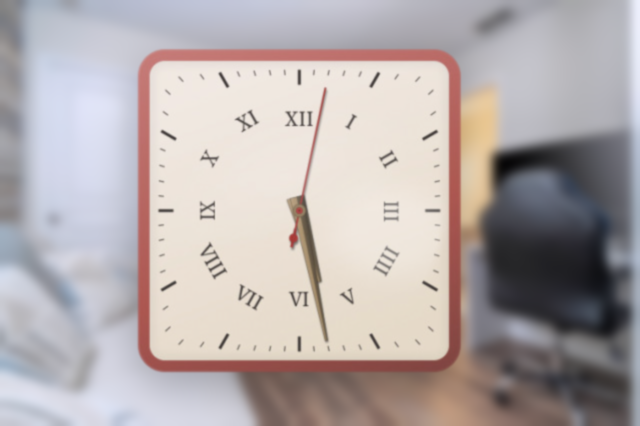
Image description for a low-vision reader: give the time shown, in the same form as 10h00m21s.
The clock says 5h28m02s
